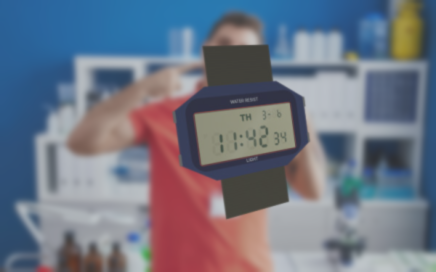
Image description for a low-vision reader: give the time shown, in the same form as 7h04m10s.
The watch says 11h42m34s
